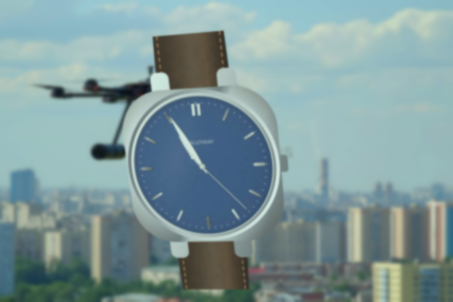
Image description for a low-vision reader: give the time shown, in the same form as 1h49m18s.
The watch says 10h55m23s
